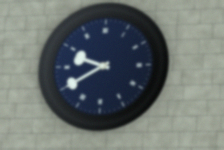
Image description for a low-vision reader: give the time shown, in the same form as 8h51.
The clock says 9h40
